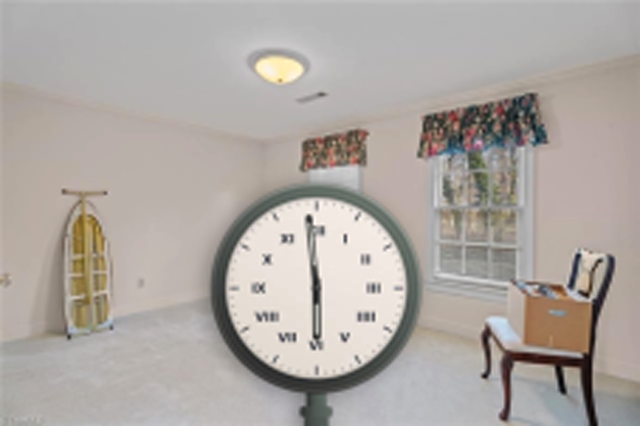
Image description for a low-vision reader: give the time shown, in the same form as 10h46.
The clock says 5h59
